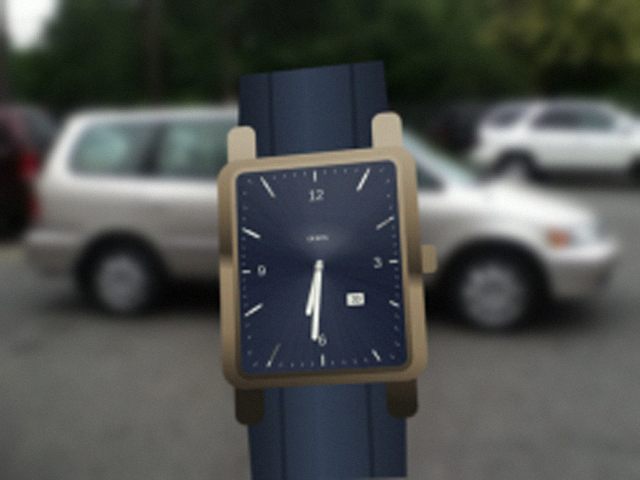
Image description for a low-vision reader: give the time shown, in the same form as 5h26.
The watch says 6h31
